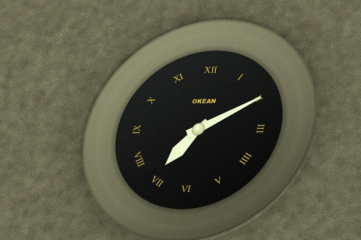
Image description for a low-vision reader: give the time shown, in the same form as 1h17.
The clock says 7h10
